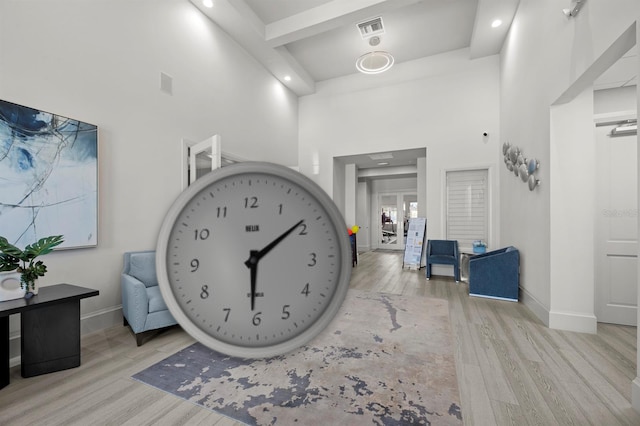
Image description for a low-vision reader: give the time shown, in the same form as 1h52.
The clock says 6h09
